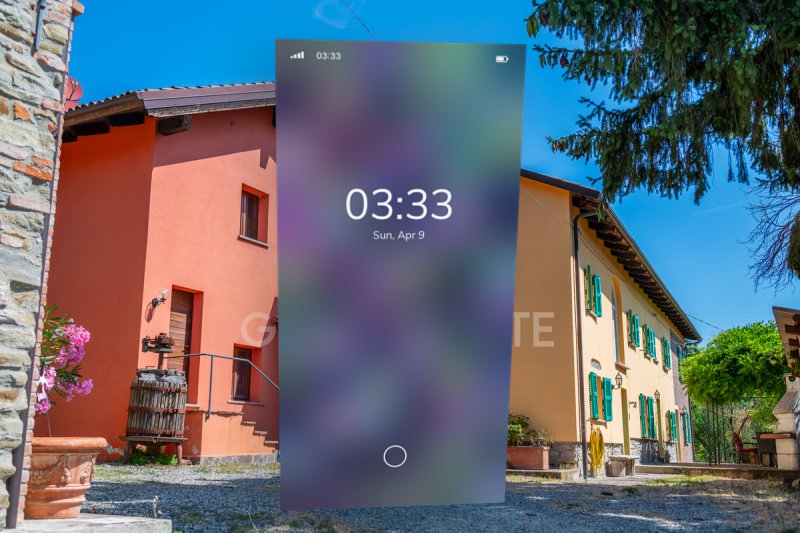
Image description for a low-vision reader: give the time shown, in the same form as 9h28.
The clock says 3h33
